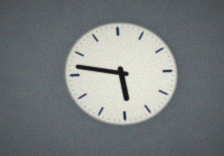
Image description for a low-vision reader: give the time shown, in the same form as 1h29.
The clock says 5h47
